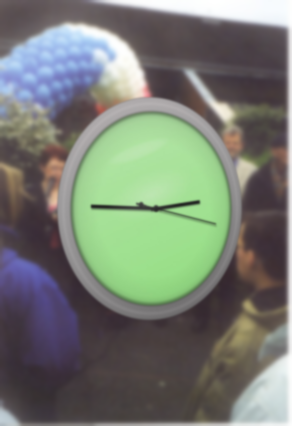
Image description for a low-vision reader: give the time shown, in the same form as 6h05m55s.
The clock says 2h45m17s
